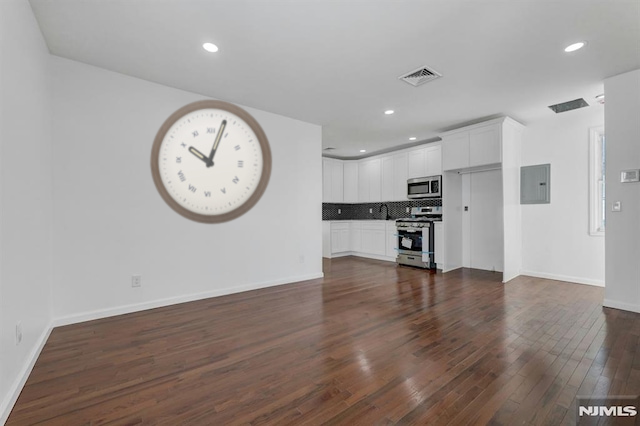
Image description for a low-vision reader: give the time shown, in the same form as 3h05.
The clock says 10h03
